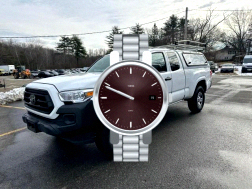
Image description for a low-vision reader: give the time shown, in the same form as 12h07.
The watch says 9h49
